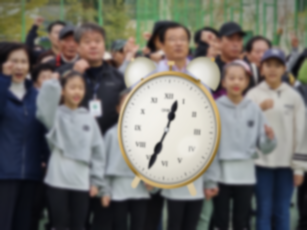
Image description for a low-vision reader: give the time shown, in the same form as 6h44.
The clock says 12h34
